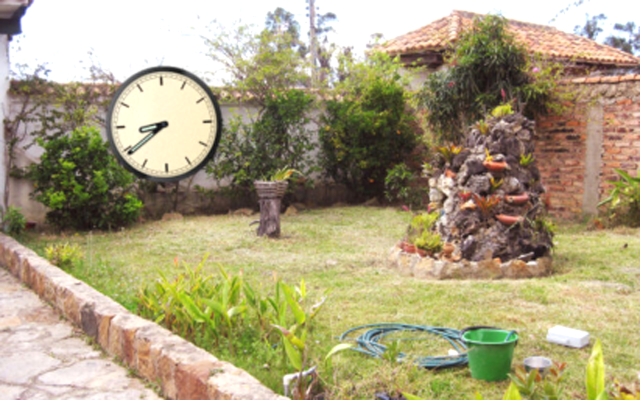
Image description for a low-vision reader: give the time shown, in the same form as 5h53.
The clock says 8h39
